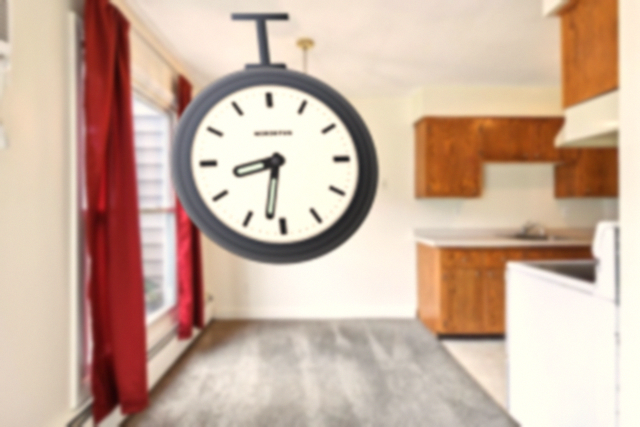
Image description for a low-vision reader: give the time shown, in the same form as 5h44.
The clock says 8h32
